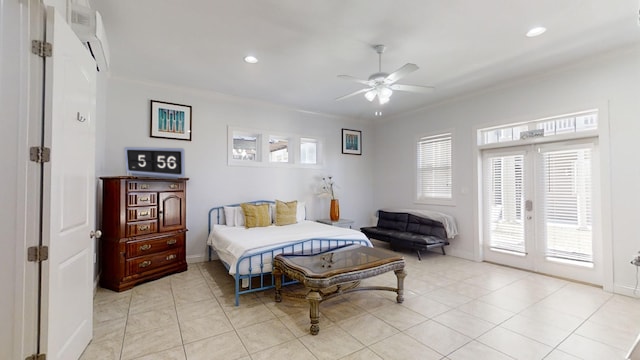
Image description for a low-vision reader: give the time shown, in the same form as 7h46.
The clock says 5h56
